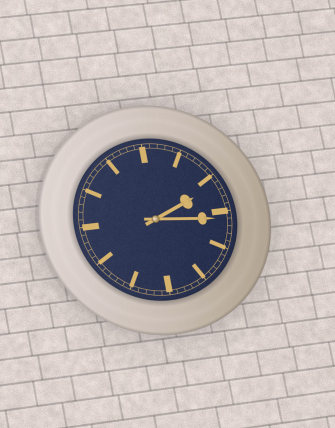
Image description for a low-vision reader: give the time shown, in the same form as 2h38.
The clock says 2h16
